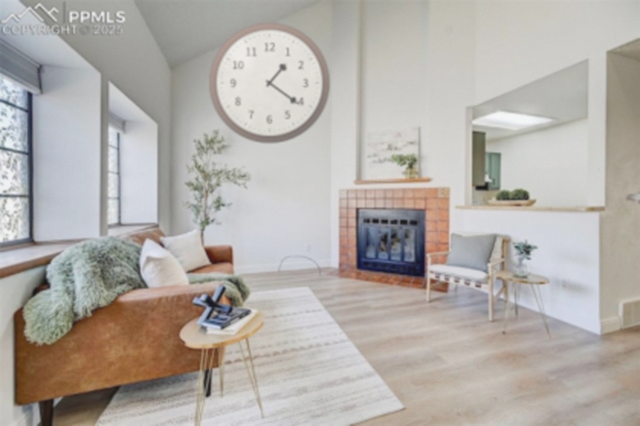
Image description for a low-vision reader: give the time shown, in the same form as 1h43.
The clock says 1h21
